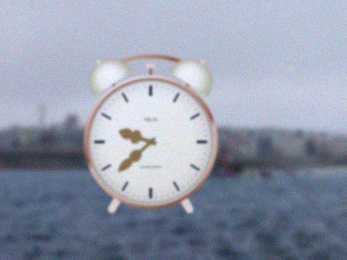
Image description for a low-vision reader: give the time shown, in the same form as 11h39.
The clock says 9h38
